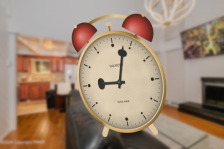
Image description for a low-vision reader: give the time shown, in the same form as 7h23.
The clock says 9h03
